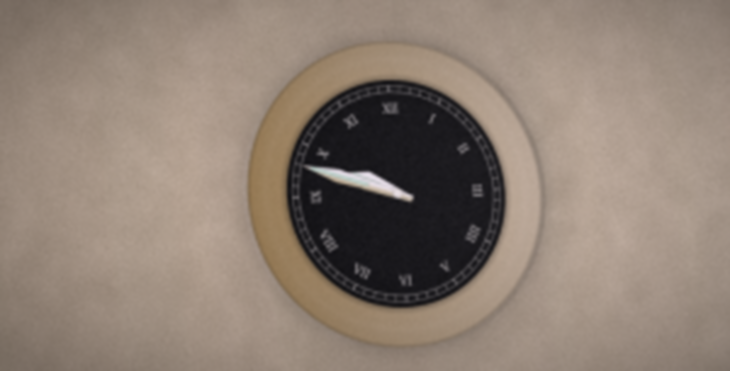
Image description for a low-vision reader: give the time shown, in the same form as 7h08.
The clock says 9h48
